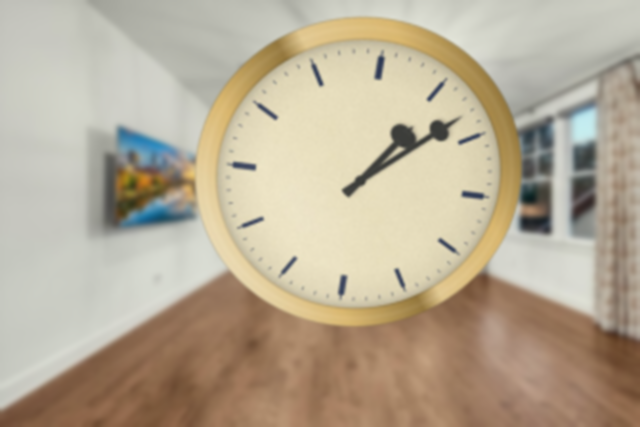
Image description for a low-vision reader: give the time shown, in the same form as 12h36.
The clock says 1h08
